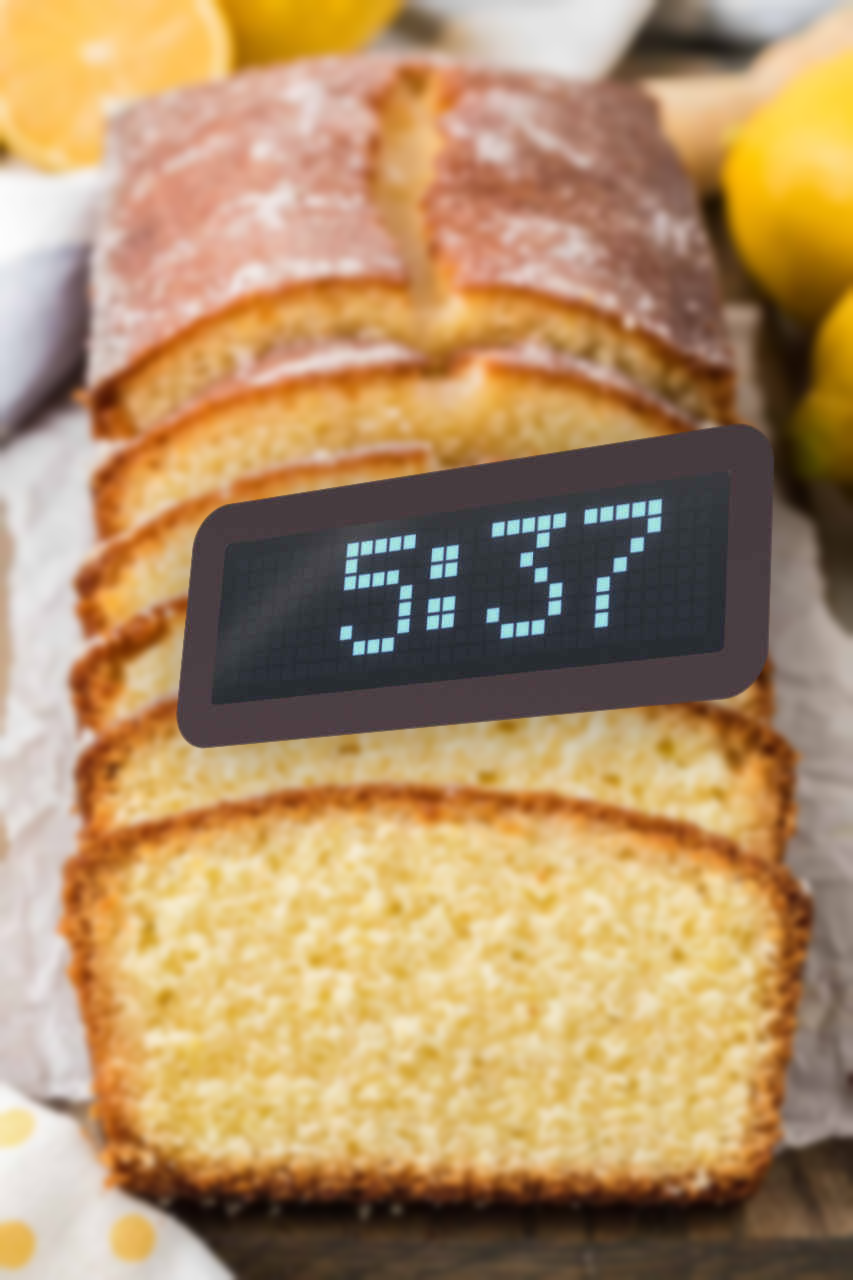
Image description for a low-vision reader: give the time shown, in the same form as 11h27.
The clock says 5h37
